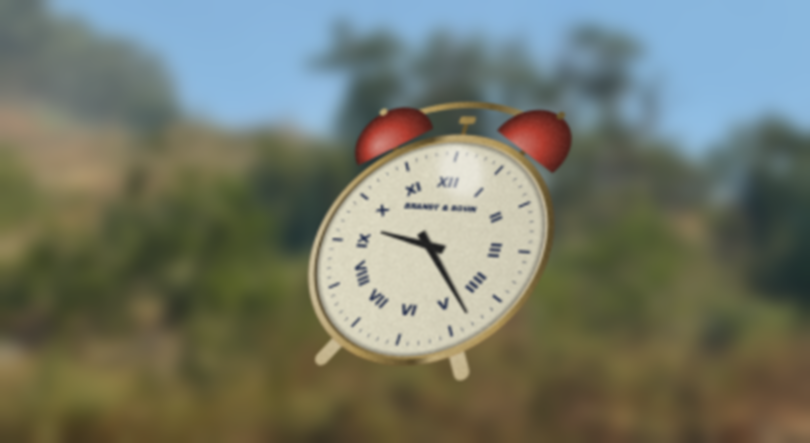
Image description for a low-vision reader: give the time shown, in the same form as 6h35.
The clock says 9h23
